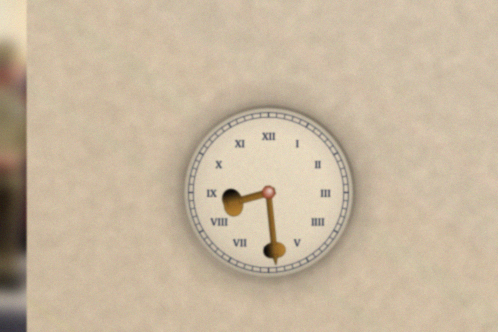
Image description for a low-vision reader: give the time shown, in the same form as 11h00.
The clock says 8h29
